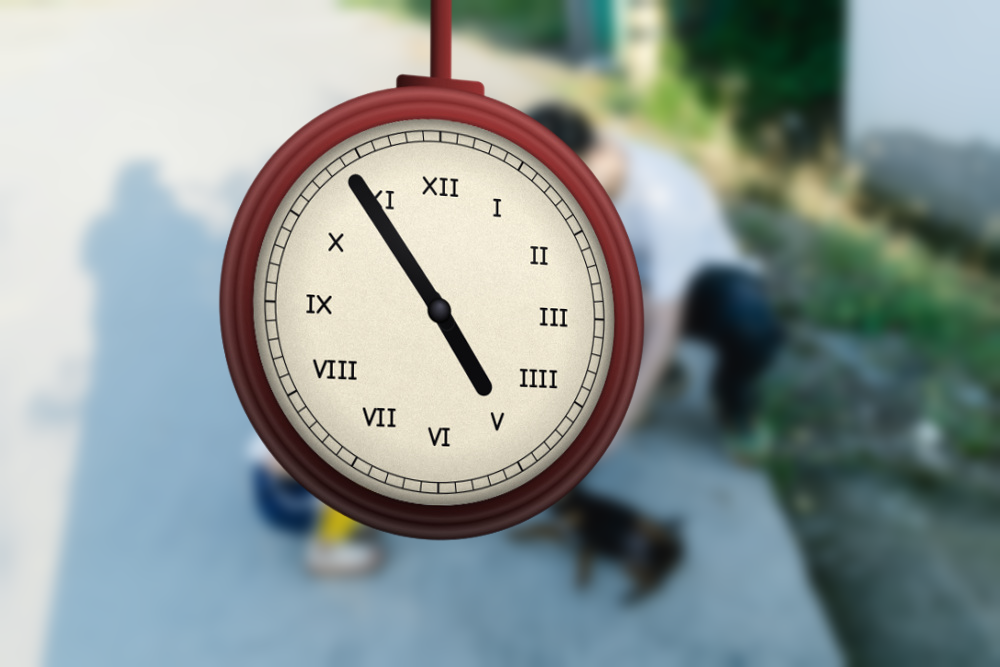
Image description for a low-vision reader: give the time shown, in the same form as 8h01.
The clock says 4h54
